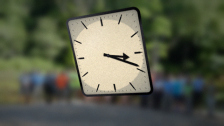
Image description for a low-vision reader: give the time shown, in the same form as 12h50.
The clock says 3h19
